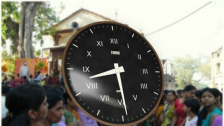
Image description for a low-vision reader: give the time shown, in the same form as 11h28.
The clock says 8h29
